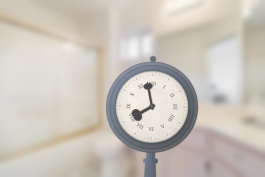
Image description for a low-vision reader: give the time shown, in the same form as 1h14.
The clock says 7h58
